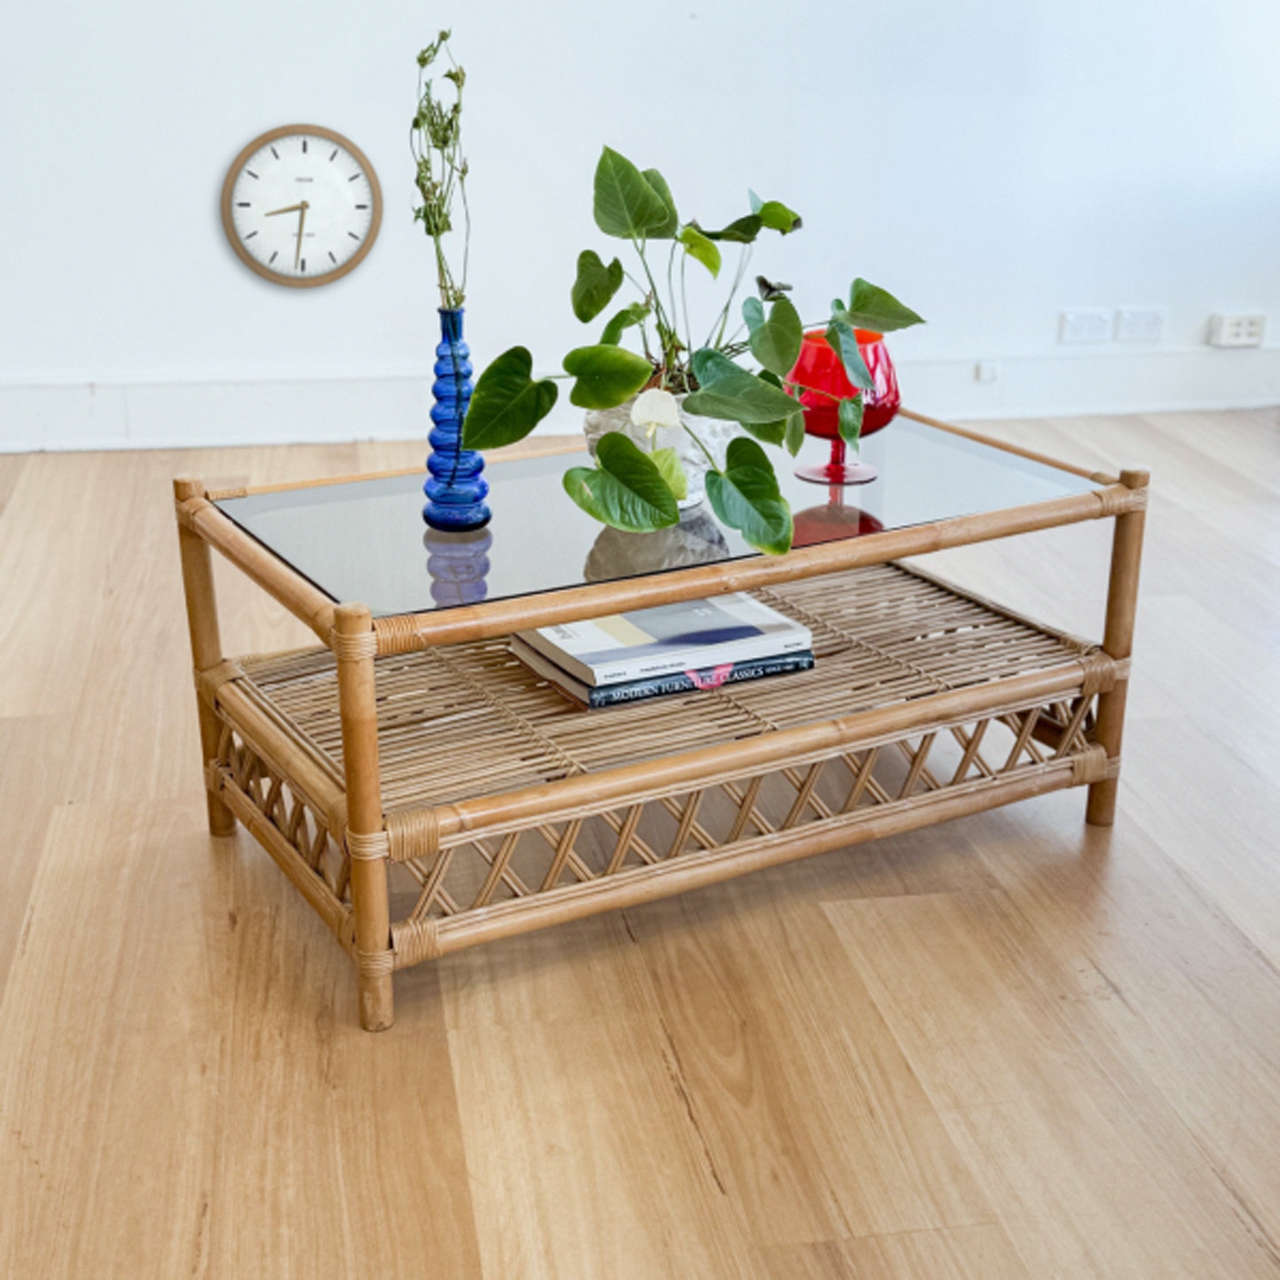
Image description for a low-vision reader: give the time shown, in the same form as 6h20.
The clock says 8h31
